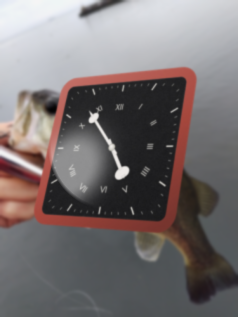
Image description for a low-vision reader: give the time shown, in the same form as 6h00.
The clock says 4h53
